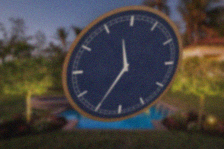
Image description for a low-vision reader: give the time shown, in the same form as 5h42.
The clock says 11h35
